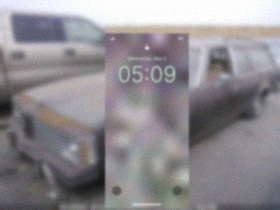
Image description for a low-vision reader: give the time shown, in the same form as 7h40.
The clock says 5h09
